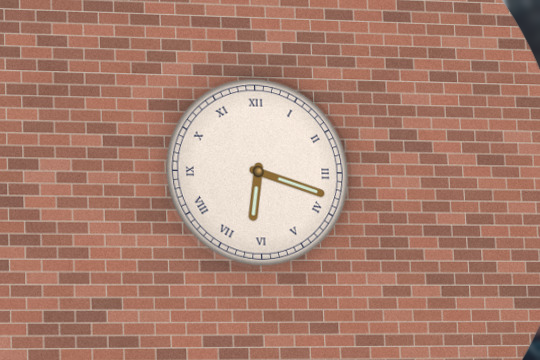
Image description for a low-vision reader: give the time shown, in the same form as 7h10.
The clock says 6h18
